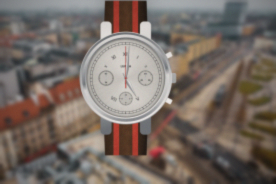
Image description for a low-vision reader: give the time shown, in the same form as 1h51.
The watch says 5h01
